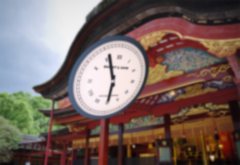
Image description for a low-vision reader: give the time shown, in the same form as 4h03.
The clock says 5h56
